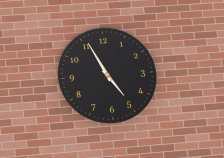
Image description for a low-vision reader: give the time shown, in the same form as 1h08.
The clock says 4h56
